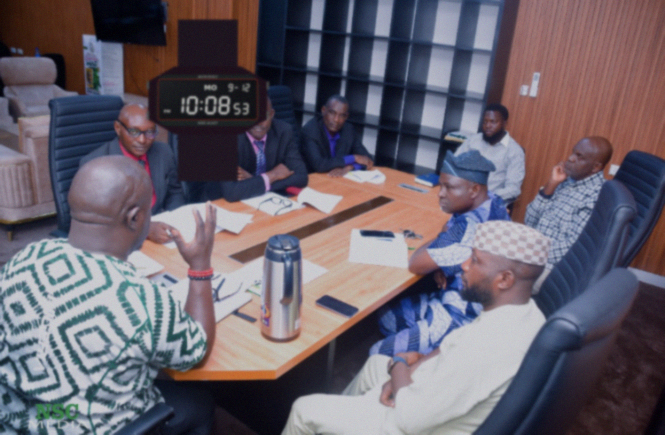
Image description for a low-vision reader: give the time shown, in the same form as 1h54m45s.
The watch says 10h08m53s
